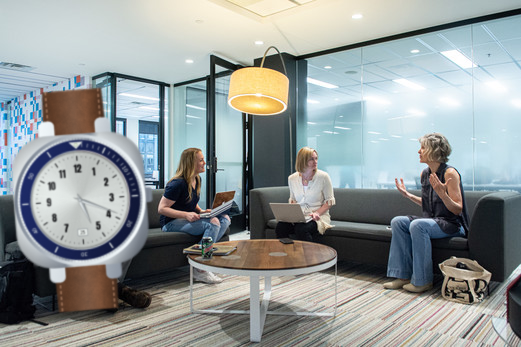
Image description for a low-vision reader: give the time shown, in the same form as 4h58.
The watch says 5h19
